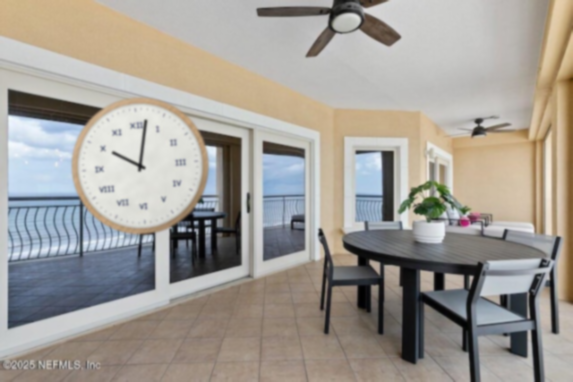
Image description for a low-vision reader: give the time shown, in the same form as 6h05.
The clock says 10h02
